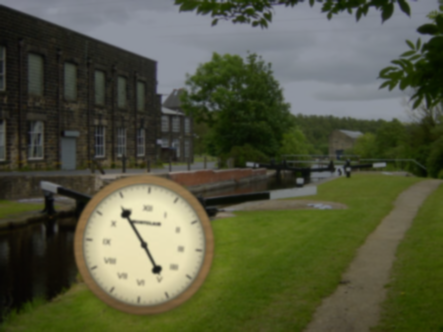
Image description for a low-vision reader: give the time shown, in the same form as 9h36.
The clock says 4h54
